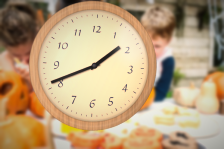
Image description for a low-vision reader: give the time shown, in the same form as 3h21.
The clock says 1h41
